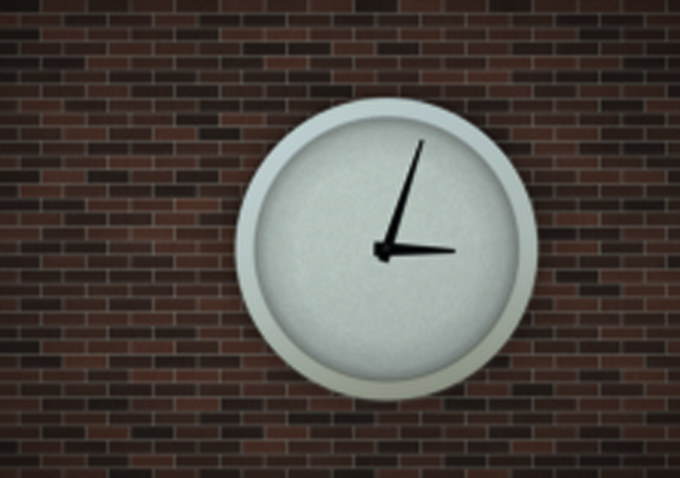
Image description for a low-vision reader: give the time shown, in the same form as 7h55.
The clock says 3h03
